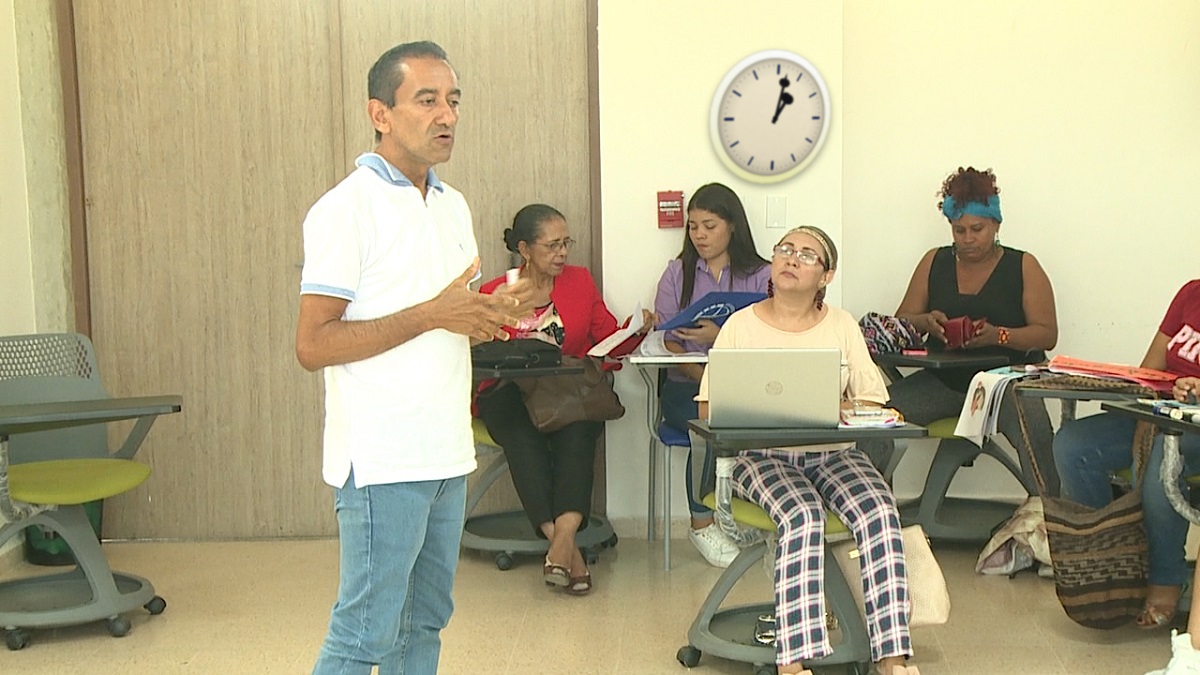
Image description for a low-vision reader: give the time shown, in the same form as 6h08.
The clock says 1h02
